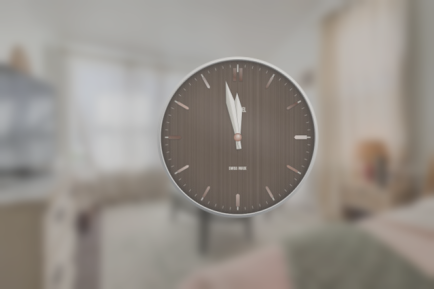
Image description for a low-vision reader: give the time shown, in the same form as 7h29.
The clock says 11h58
